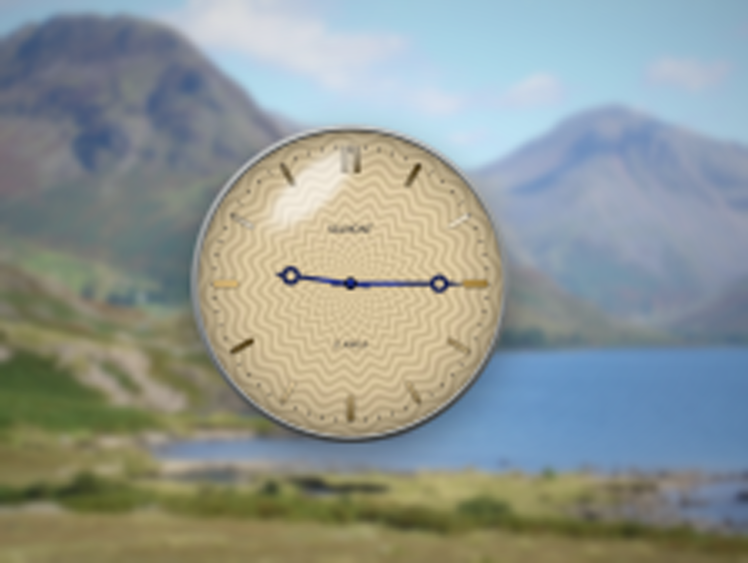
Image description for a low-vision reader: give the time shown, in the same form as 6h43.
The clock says 9h15
